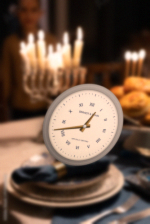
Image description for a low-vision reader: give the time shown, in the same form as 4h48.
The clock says 12h42
